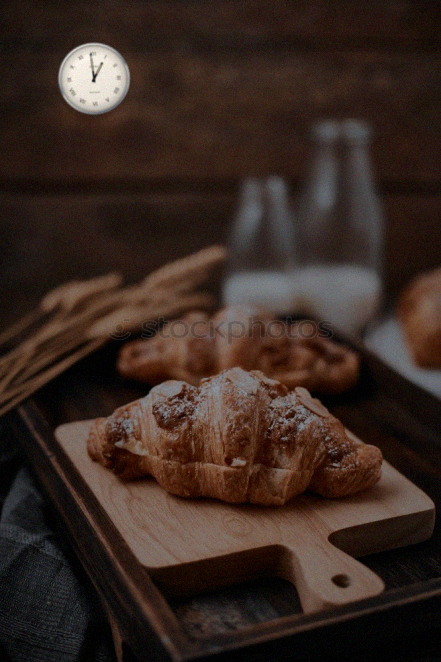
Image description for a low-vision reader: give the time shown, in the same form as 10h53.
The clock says 12h59
